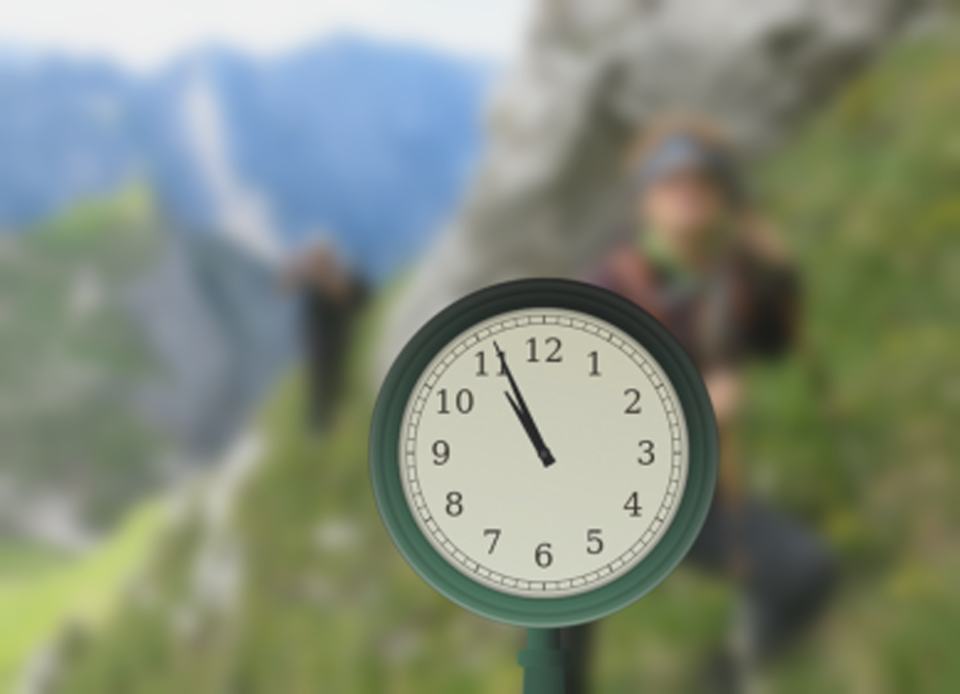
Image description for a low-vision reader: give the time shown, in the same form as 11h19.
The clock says 10h56
